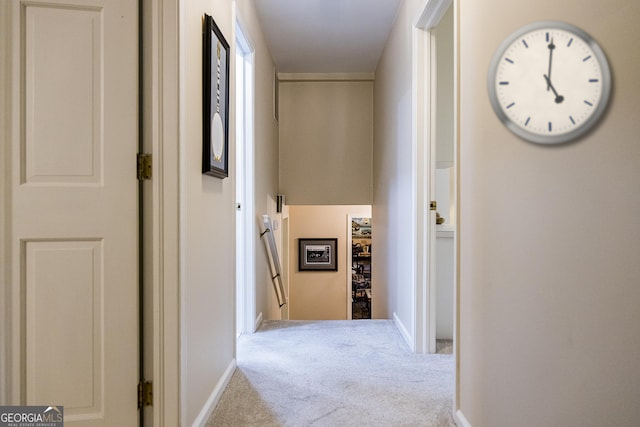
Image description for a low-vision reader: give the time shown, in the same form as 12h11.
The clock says 5h01
